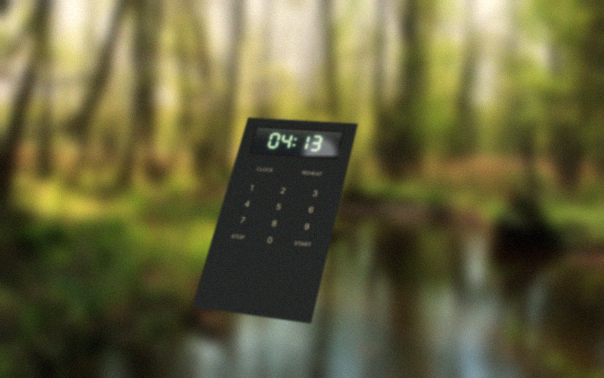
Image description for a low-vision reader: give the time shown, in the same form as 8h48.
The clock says 4h13
